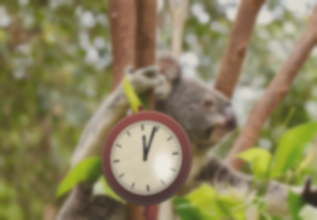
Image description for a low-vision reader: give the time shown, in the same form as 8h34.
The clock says 12h04
